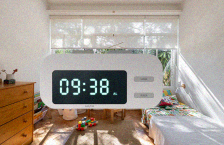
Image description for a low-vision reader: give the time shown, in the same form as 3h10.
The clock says 9h38
